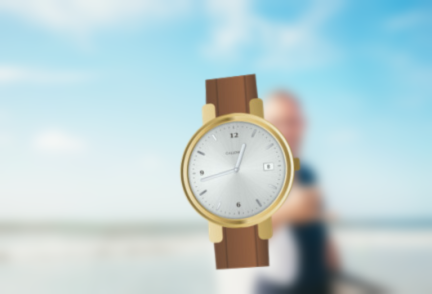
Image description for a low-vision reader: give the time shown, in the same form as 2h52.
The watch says 12h43
